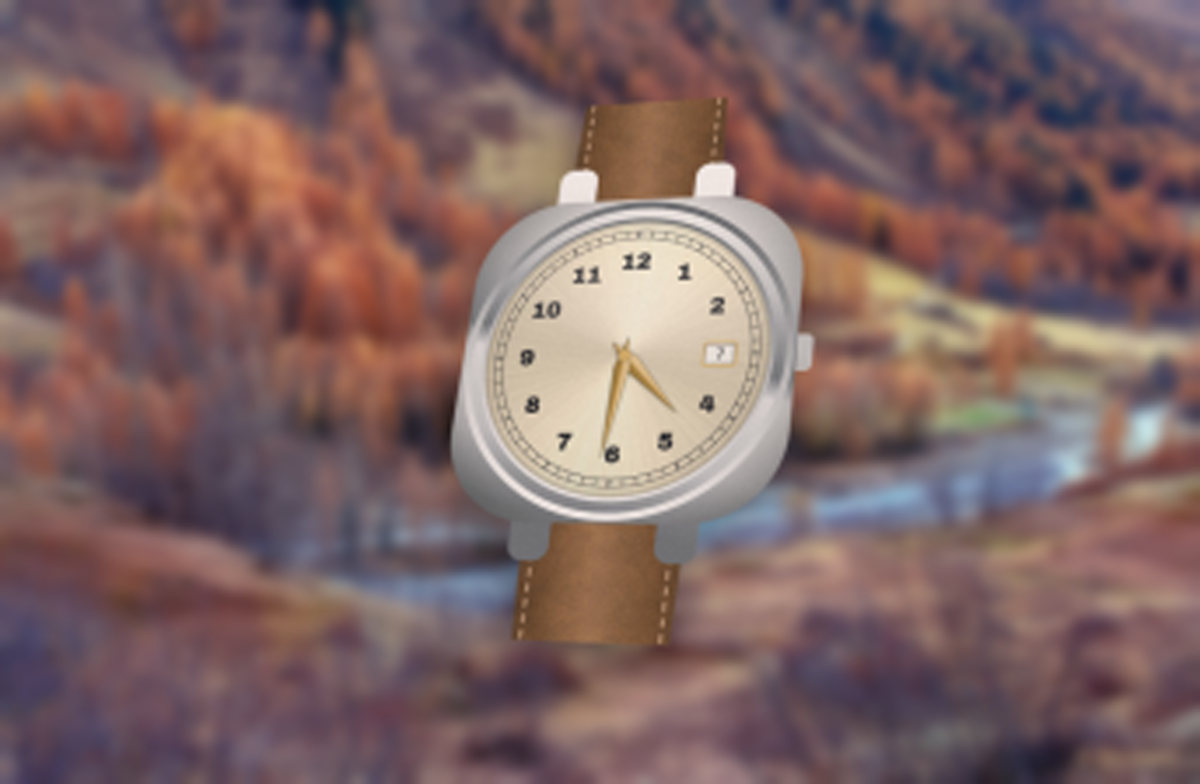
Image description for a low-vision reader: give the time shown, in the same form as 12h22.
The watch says 4h31
